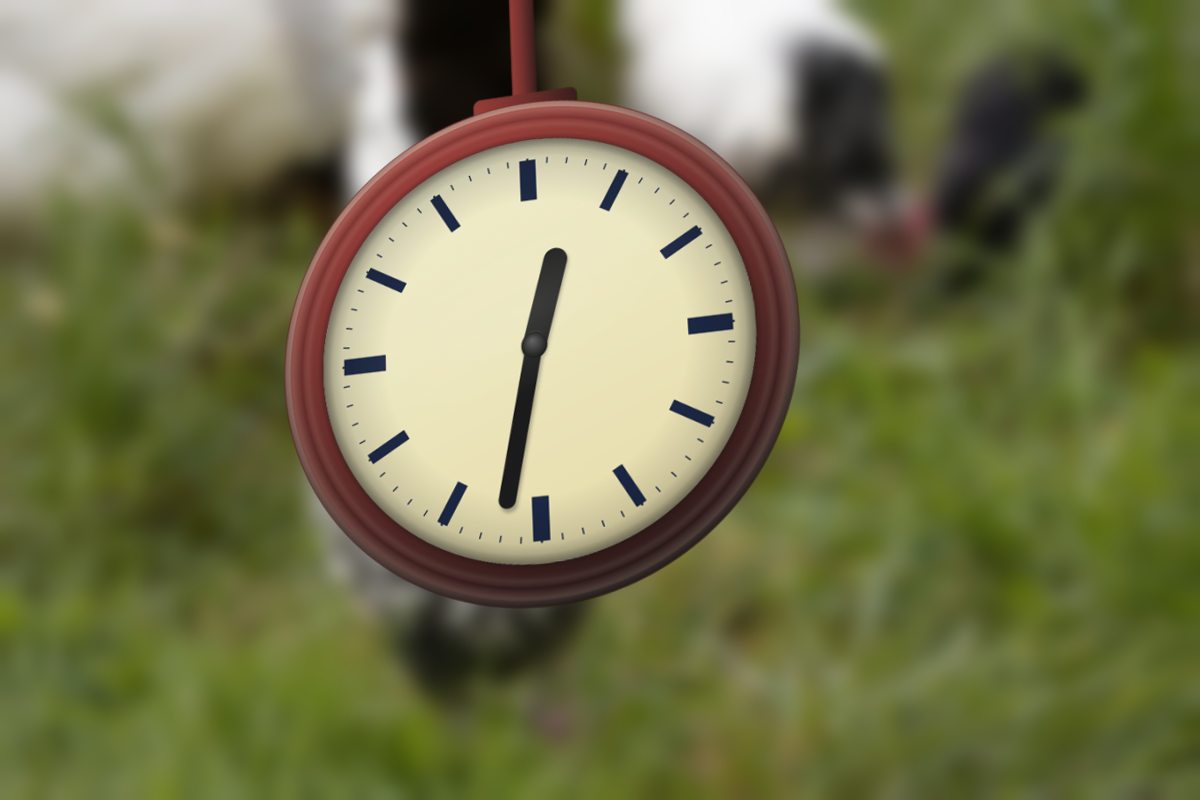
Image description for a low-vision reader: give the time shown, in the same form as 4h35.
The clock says 12h32
